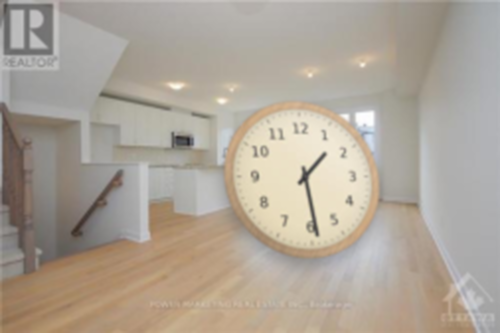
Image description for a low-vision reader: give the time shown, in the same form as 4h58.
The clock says 1h29
